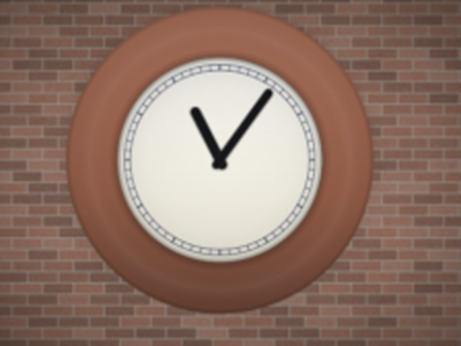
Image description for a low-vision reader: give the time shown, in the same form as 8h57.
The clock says 11h06
